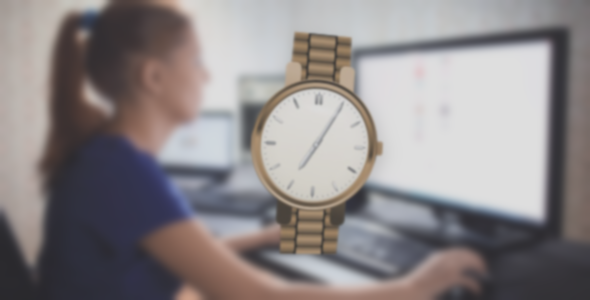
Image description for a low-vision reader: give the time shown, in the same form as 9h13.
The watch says 7h05
